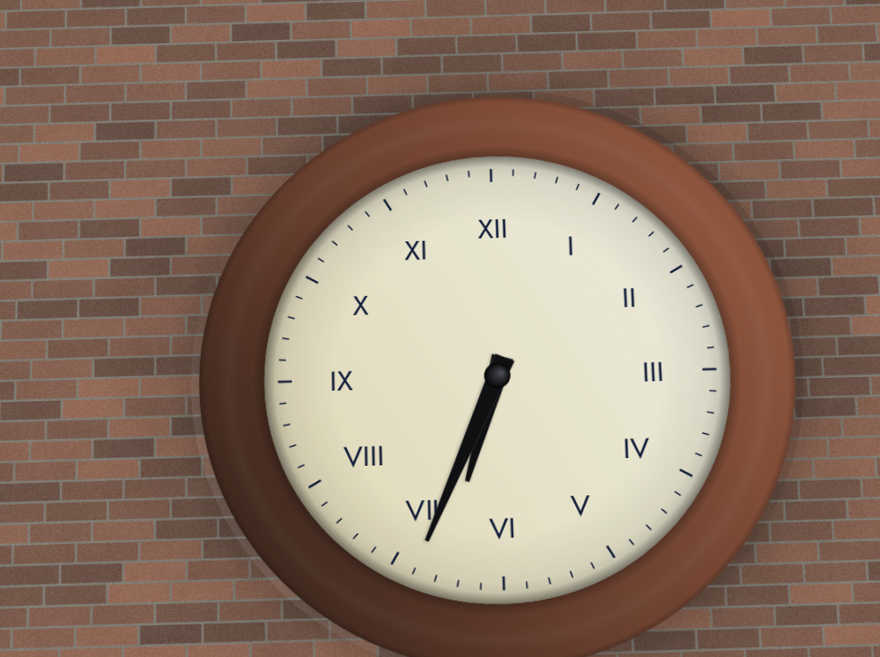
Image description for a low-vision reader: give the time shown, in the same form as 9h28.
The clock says 6h34
